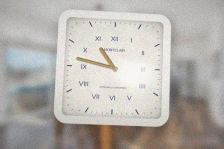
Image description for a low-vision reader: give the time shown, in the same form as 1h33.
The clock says 10h47
